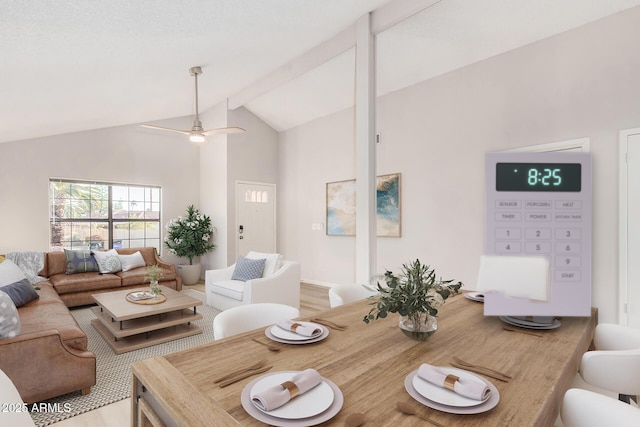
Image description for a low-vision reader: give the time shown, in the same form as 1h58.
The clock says 8h25
